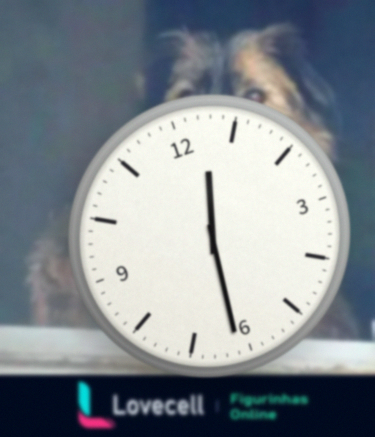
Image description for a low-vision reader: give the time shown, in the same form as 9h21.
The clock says 12h31
